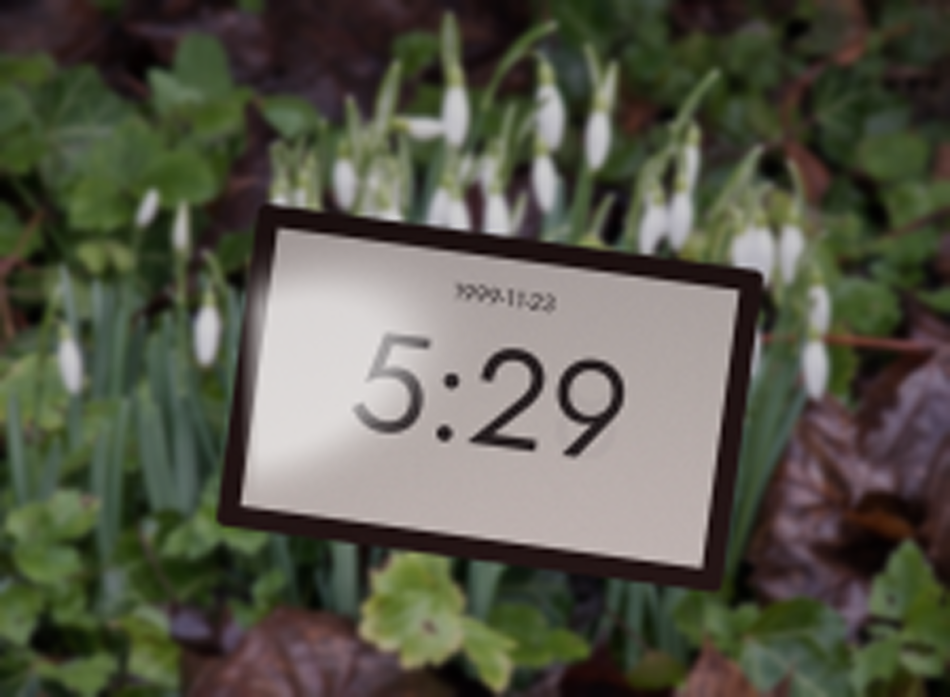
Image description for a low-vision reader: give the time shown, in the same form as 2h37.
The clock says 5h29
